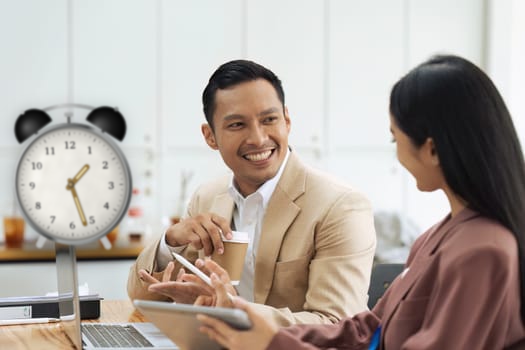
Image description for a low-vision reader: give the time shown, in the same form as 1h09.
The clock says 1h27
